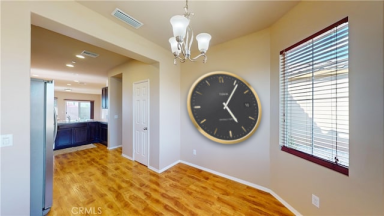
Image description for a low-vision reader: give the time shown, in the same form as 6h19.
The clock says 5h06
